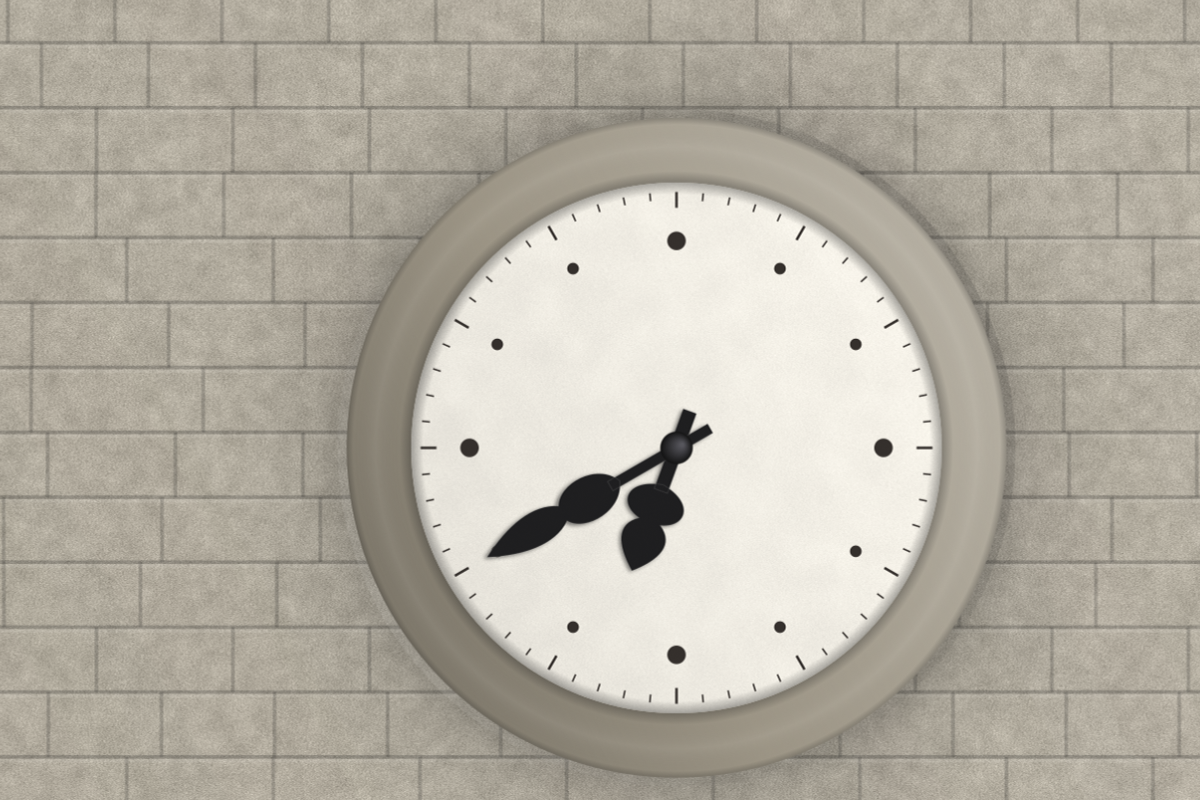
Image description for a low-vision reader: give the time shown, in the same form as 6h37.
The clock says 6h40
